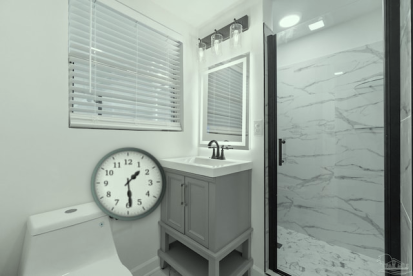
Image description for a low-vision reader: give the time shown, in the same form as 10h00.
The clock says 1h29
